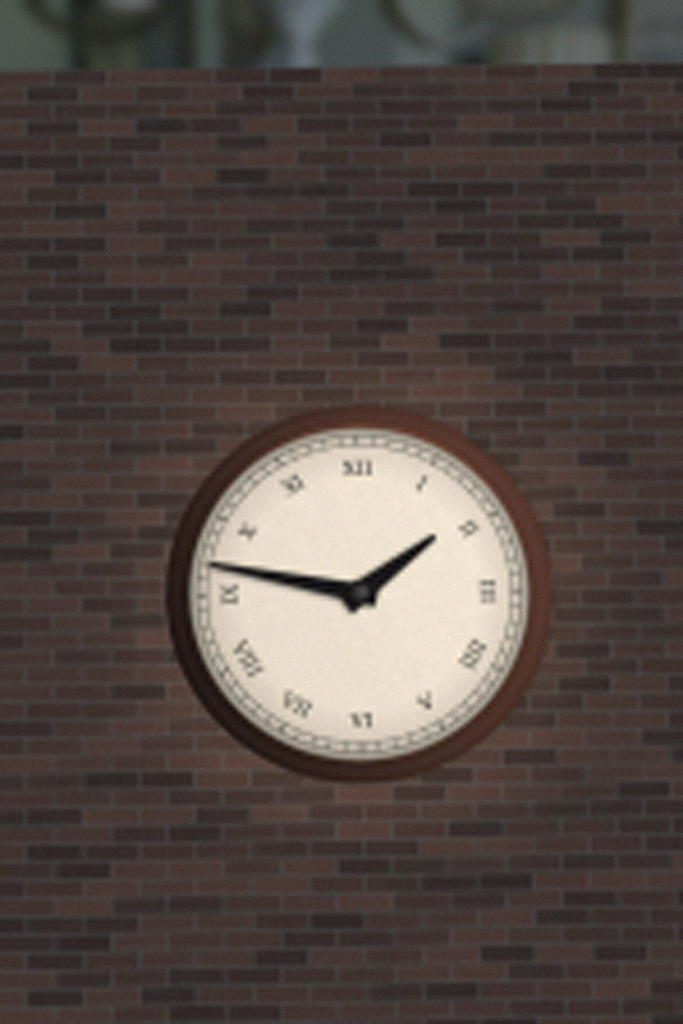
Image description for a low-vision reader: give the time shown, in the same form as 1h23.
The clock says 1h47
